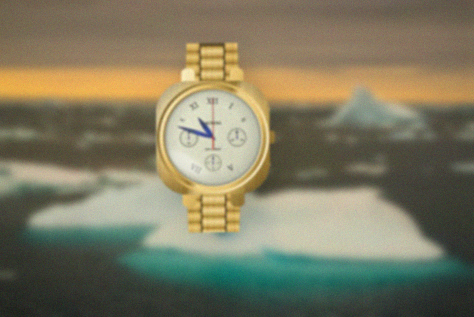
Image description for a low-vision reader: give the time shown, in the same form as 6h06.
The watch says 10h48
